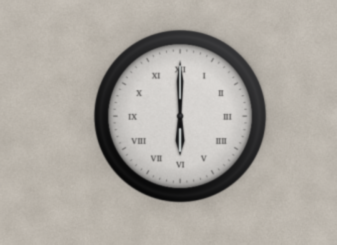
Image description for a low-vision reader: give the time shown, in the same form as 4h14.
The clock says 6h00
